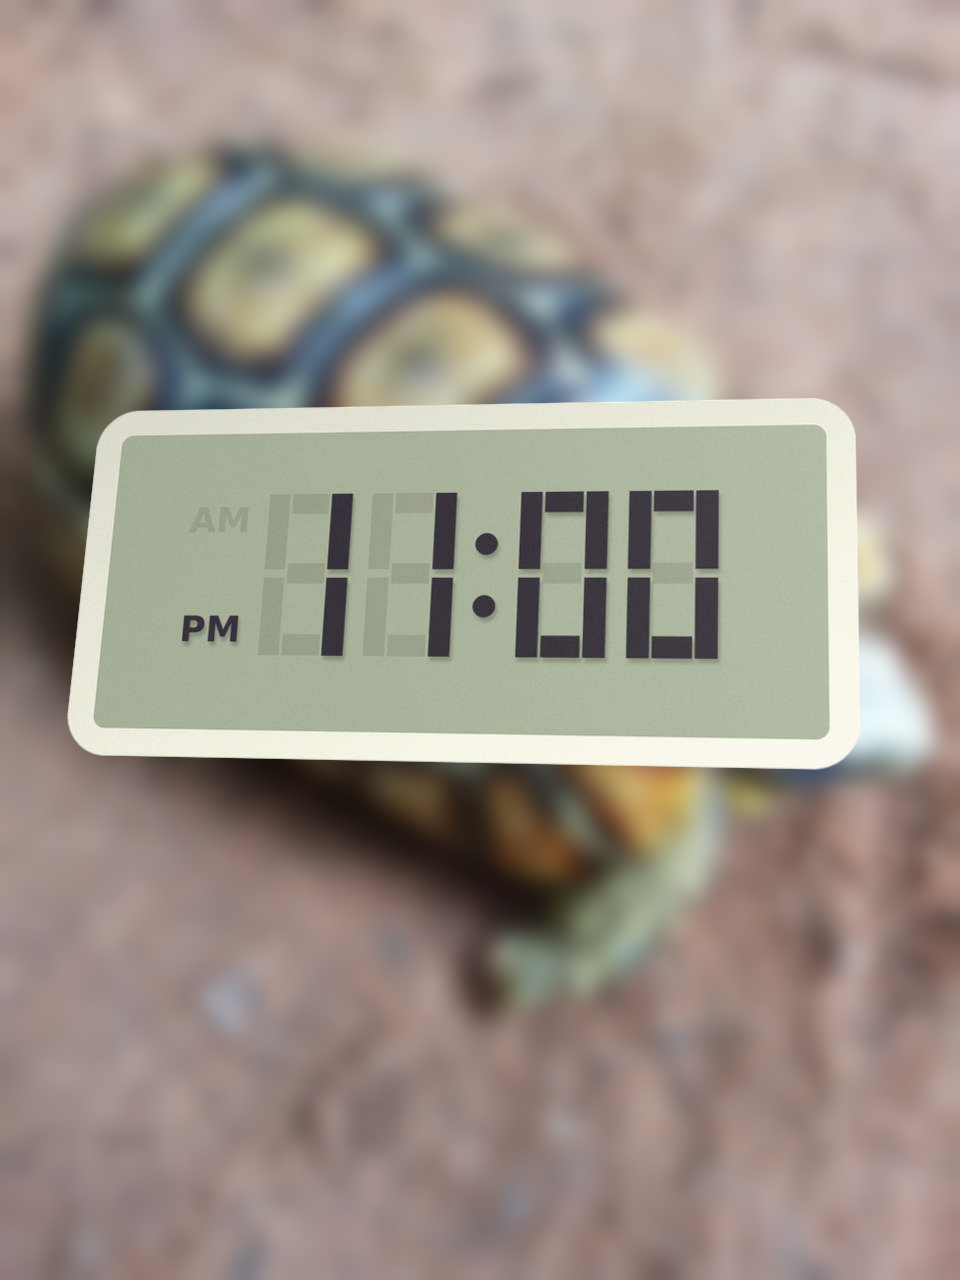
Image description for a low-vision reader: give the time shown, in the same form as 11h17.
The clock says 11h00
